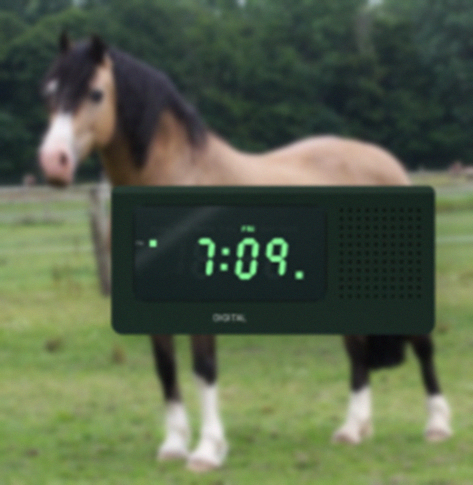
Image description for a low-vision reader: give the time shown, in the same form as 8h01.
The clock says 7h09
